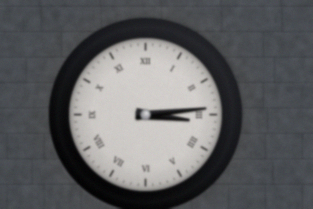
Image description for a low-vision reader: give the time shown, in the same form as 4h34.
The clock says 3h14
